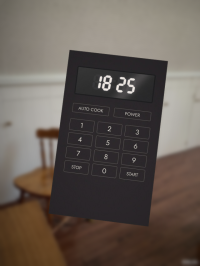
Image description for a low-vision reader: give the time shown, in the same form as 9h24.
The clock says 18h25
